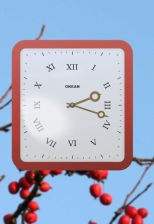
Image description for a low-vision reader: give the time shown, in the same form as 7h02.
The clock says 2h18
